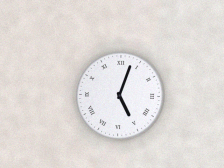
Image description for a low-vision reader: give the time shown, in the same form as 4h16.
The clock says 5h03
